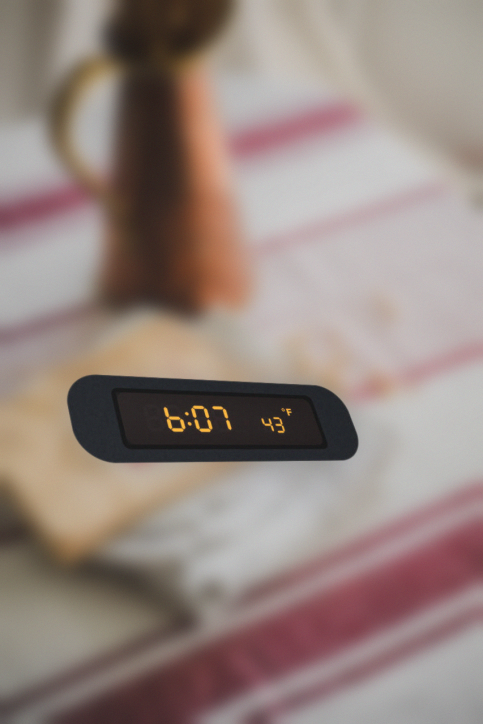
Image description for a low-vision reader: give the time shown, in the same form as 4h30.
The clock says 6h07
